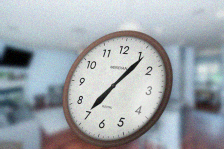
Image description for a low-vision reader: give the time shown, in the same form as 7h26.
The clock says 7h06
